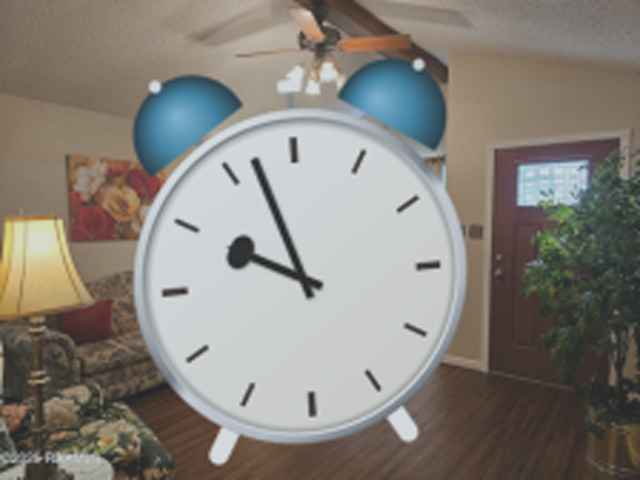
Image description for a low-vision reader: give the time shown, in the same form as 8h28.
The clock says 9h57
